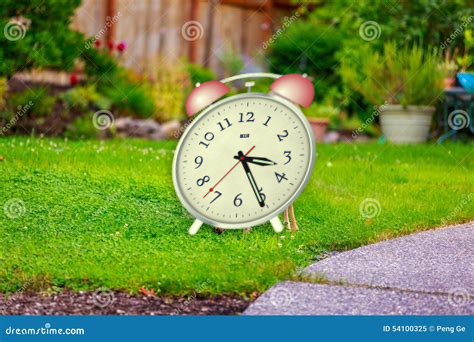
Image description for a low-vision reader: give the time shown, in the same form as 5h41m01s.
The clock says 3h25m37s
